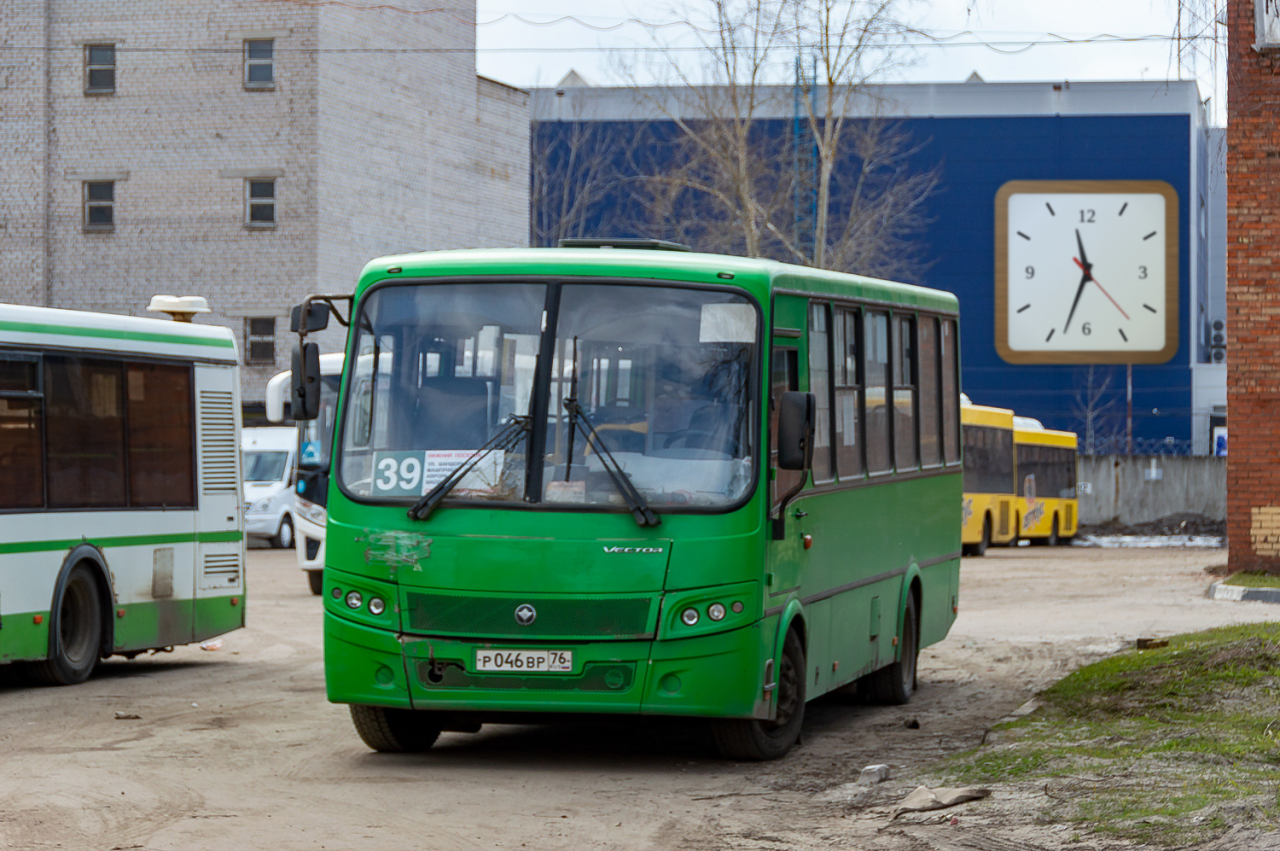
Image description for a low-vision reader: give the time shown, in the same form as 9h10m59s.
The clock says 11h33m23s
